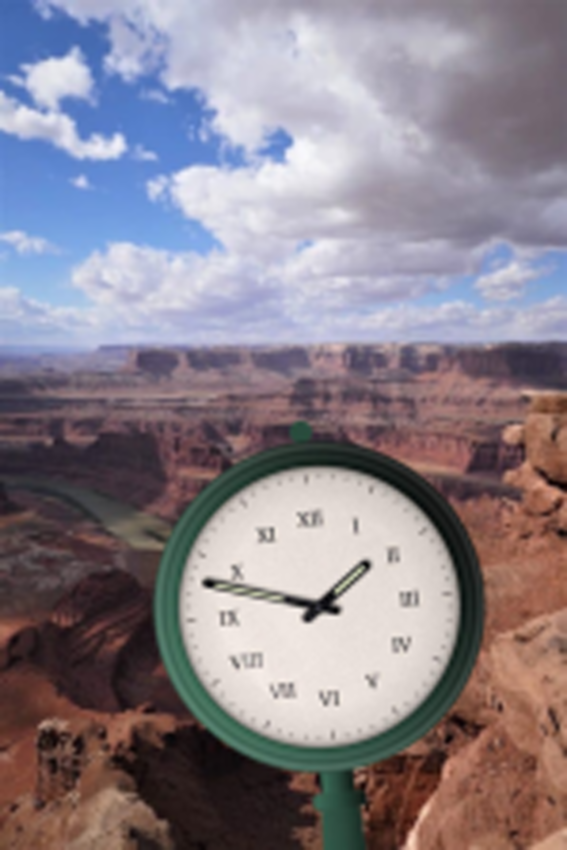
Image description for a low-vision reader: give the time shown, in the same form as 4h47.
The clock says 1h48
